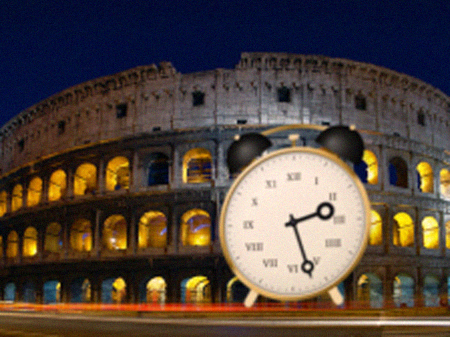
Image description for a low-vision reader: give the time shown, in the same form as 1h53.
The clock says 2h27
